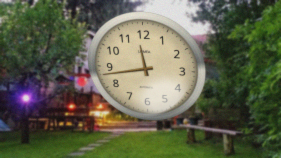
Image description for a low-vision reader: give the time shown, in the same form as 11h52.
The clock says 11h43
